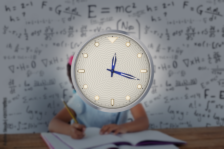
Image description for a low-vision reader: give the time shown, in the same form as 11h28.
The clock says 12h18
